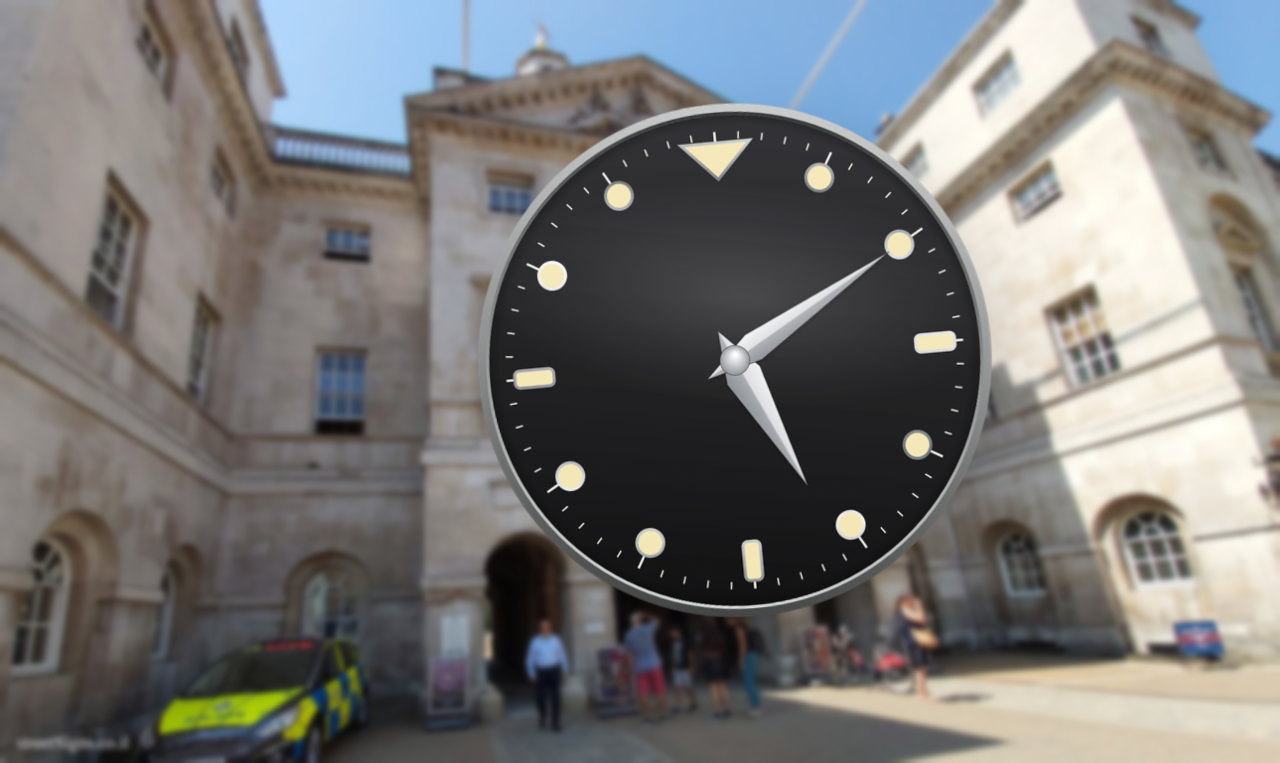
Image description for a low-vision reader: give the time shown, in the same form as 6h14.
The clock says 5h10
